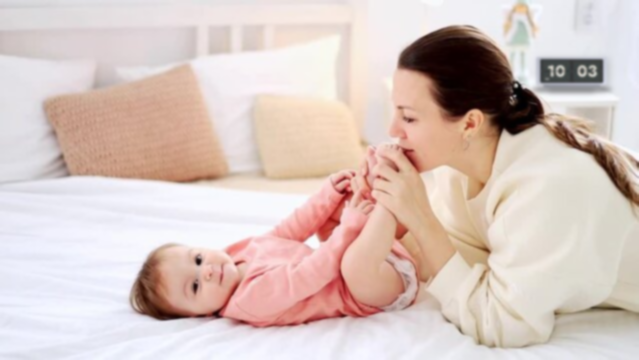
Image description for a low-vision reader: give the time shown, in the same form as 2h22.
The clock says 10h03
